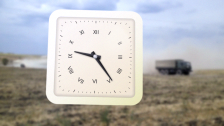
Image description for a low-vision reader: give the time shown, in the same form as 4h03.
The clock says 9h24
